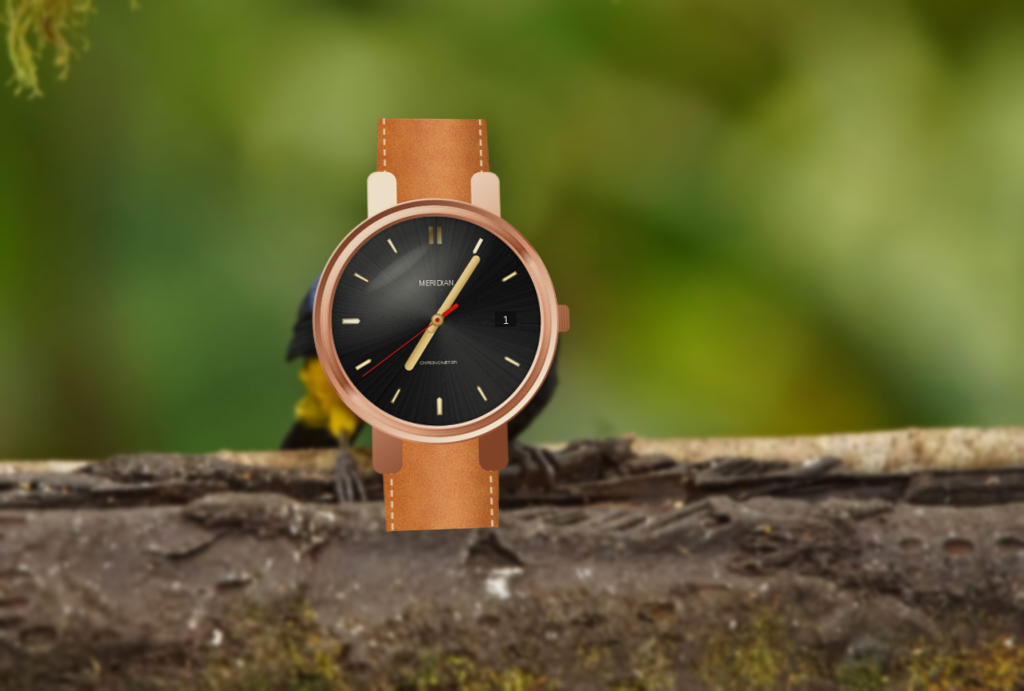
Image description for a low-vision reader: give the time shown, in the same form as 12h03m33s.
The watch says 7h05m39s
